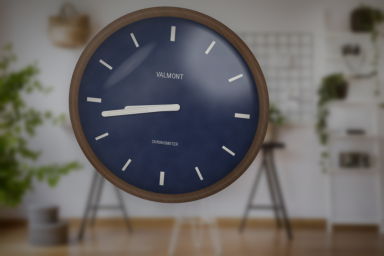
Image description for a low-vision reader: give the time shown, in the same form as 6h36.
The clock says 8h43
